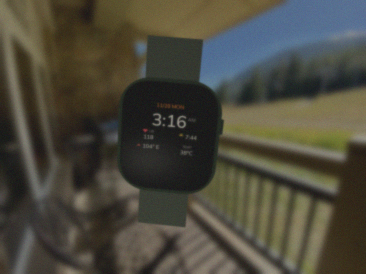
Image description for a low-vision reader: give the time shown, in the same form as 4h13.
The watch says 3h16
